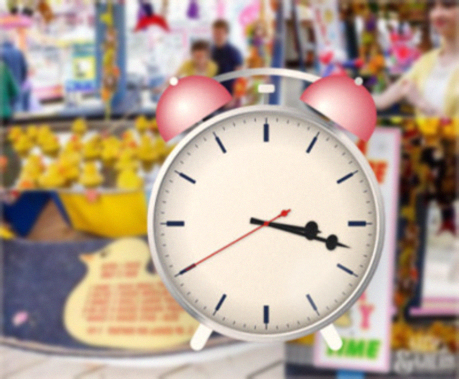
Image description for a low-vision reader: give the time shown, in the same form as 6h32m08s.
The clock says 3h17m40s
